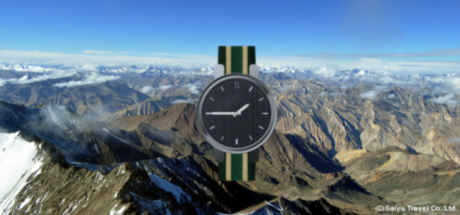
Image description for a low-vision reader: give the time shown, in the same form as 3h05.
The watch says 1h45
